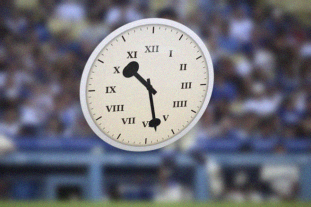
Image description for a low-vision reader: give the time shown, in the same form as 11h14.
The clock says 10h28
